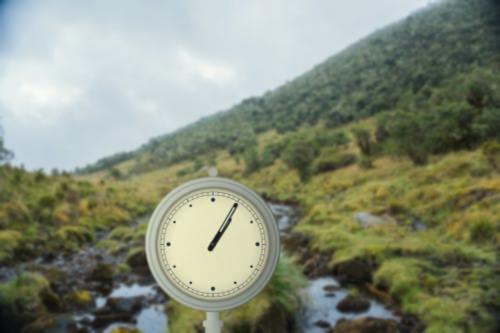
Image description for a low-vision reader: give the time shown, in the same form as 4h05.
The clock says 1h05
